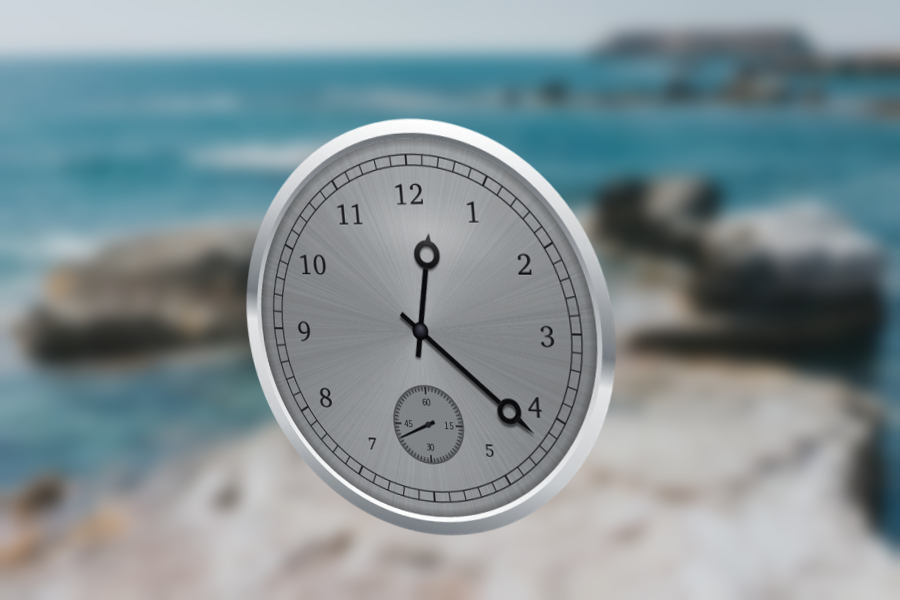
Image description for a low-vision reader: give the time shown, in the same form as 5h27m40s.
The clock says 12h21m41s
